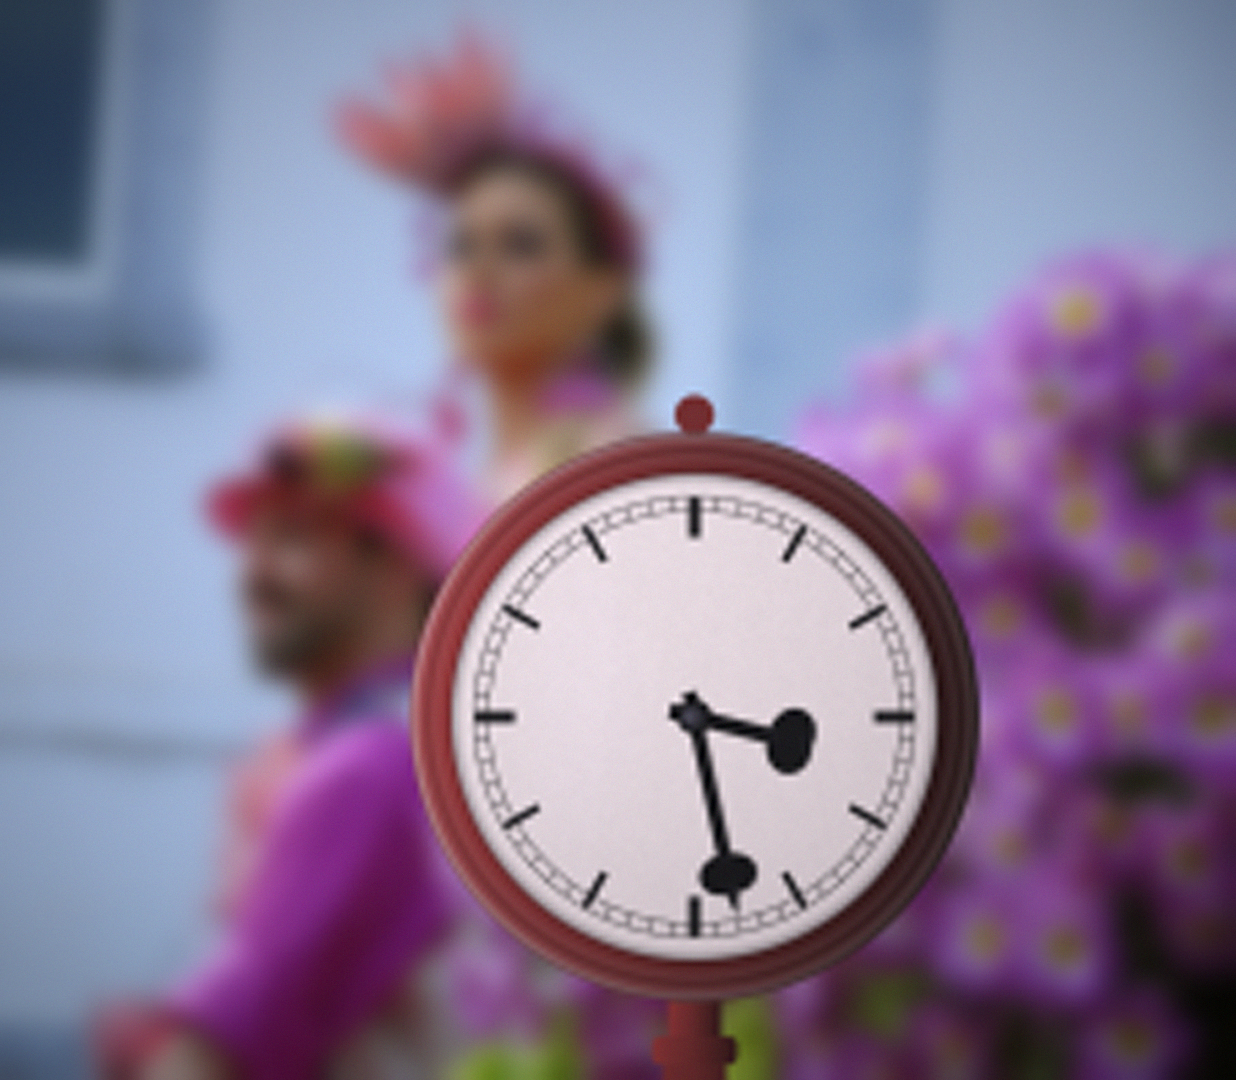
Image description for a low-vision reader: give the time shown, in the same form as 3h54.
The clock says 3h28
